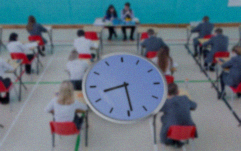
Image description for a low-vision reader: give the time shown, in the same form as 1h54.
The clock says 8h29
